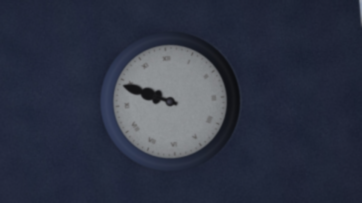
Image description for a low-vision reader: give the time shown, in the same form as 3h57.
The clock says 9h49
